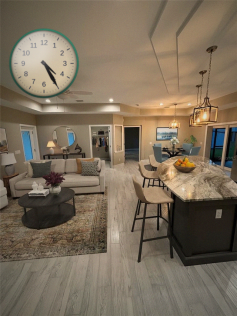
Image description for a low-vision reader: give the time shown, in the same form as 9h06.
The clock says 4h25
